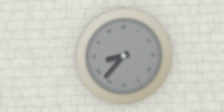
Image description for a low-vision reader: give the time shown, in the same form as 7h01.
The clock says 8h37
